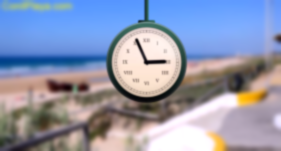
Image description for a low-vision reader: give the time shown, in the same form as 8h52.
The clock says 2h56
